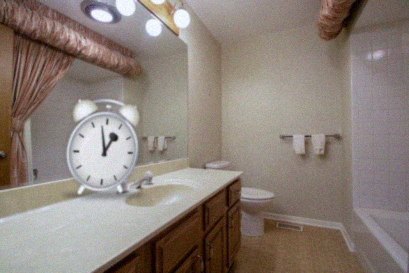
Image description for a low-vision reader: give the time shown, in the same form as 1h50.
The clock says 12h58
